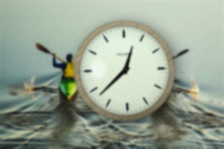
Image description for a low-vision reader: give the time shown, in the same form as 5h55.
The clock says 12h38
